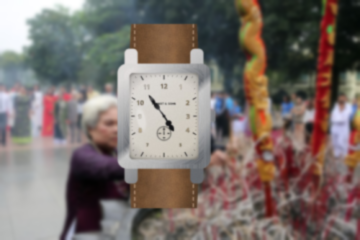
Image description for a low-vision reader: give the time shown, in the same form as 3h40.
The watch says 4h54
